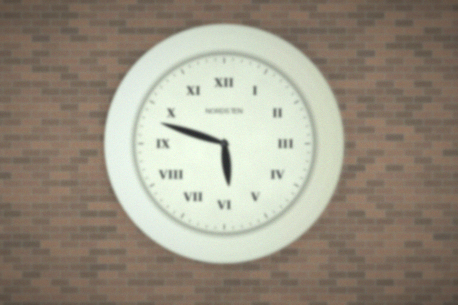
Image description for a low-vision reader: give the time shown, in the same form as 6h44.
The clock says 5h48
